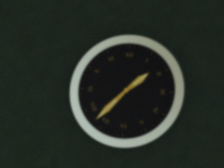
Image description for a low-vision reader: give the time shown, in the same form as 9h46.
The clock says 1h37
